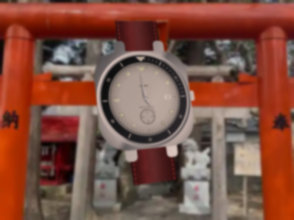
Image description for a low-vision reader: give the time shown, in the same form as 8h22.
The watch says 4h59
